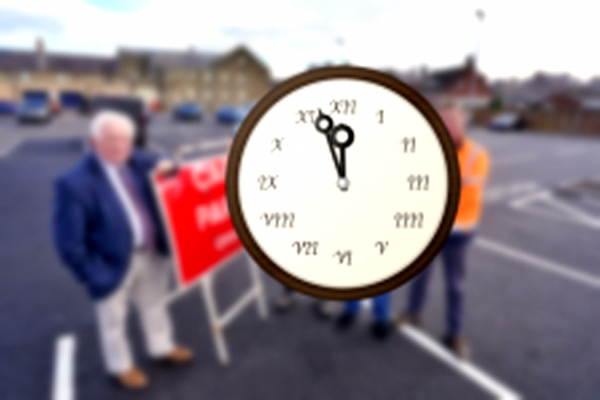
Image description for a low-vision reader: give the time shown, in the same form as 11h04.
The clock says 11h57
